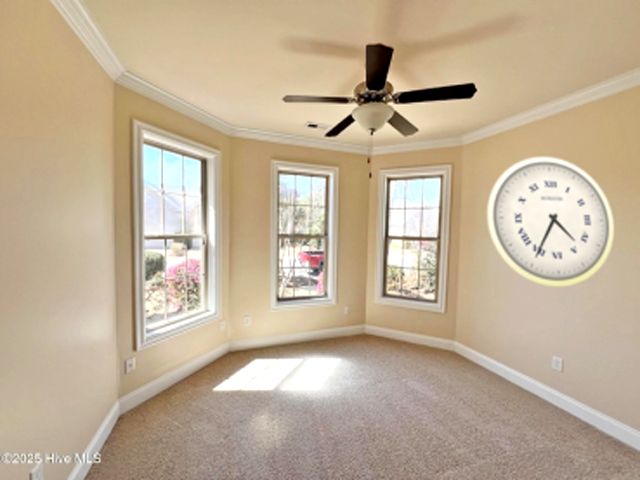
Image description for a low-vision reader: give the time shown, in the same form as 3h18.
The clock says 4h35
